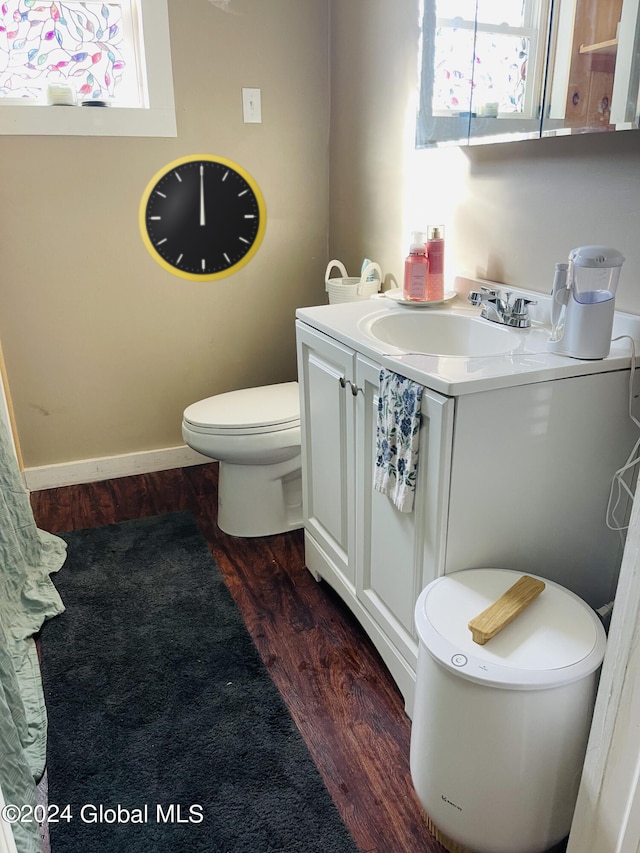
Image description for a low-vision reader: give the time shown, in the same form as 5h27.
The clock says 12h00
